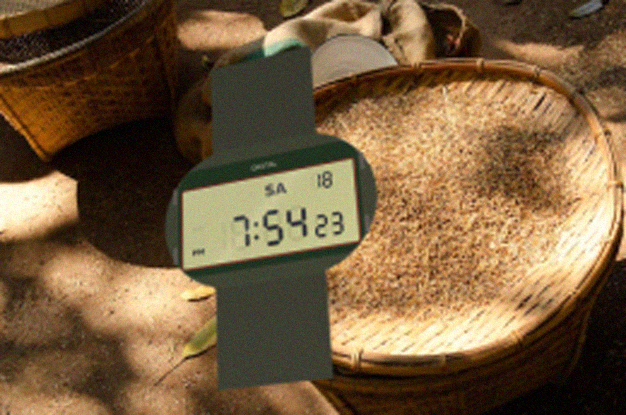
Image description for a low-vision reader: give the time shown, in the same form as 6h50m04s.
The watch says 7h54m23s
